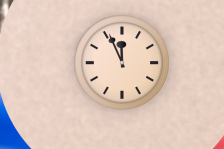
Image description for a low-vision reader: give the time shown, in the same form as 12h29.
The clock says 11h56
